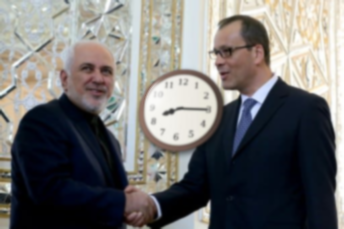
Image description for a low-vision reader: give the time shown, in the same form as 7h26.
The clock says 8h15
